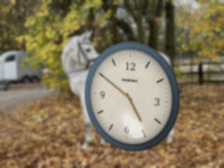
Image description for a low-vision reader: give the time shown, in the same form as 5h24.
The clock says 4h50
